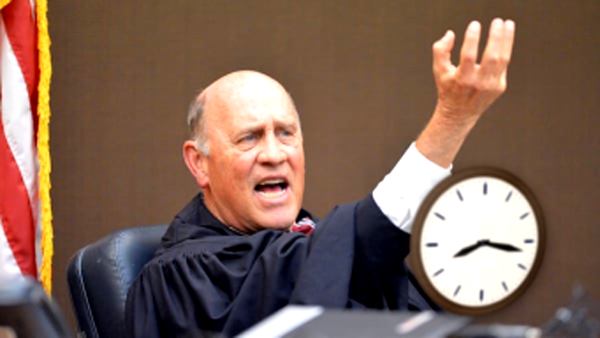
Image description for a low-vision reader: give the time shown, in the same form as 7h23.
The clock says 8h17
